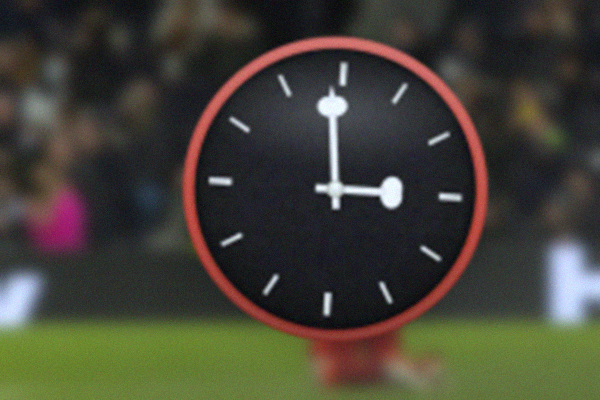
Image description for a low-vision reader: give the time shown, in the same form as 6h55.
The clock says 2h59
